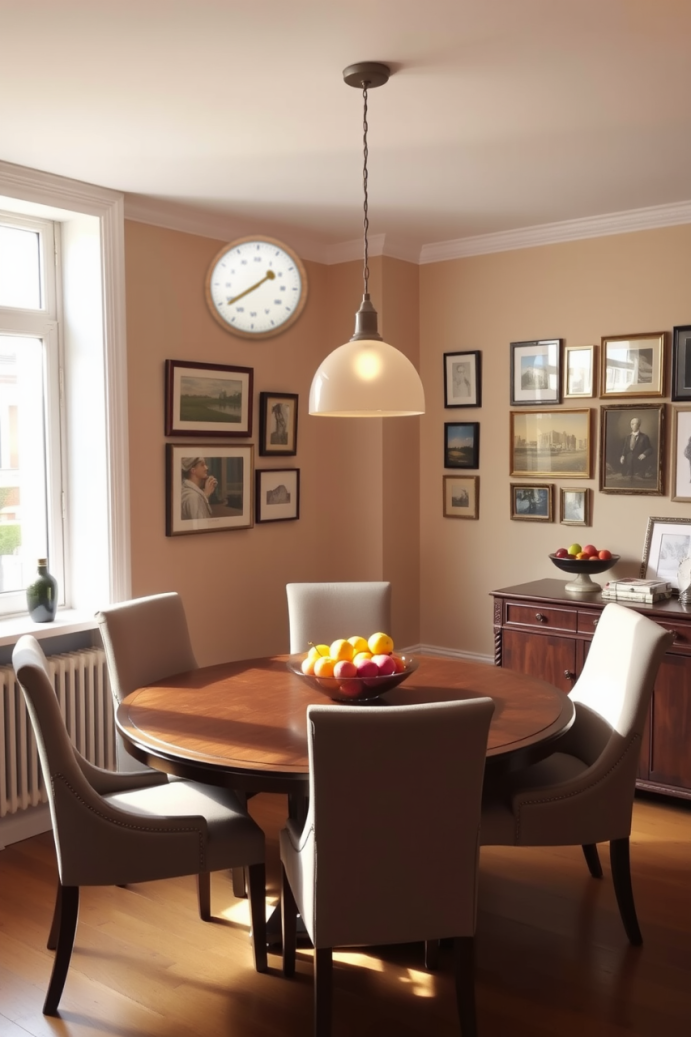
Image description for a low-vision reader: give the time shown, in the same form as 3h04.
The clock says 1h39
